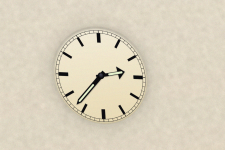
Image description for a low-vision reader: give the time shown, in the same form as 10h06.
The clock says 2h37
